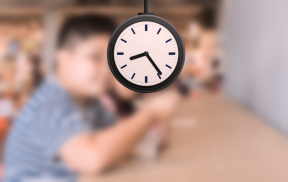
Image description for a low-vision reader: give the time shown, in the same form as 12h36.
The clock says 8h24
